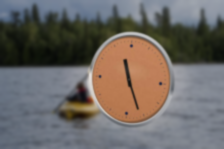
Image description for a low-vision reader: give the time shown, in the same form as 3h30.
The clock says 11h26
